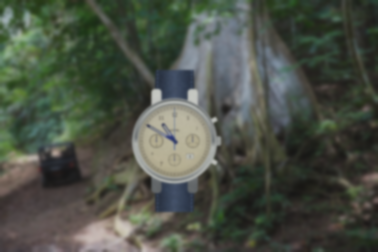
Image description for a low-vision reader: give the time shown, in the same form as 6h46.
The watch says 10h50
